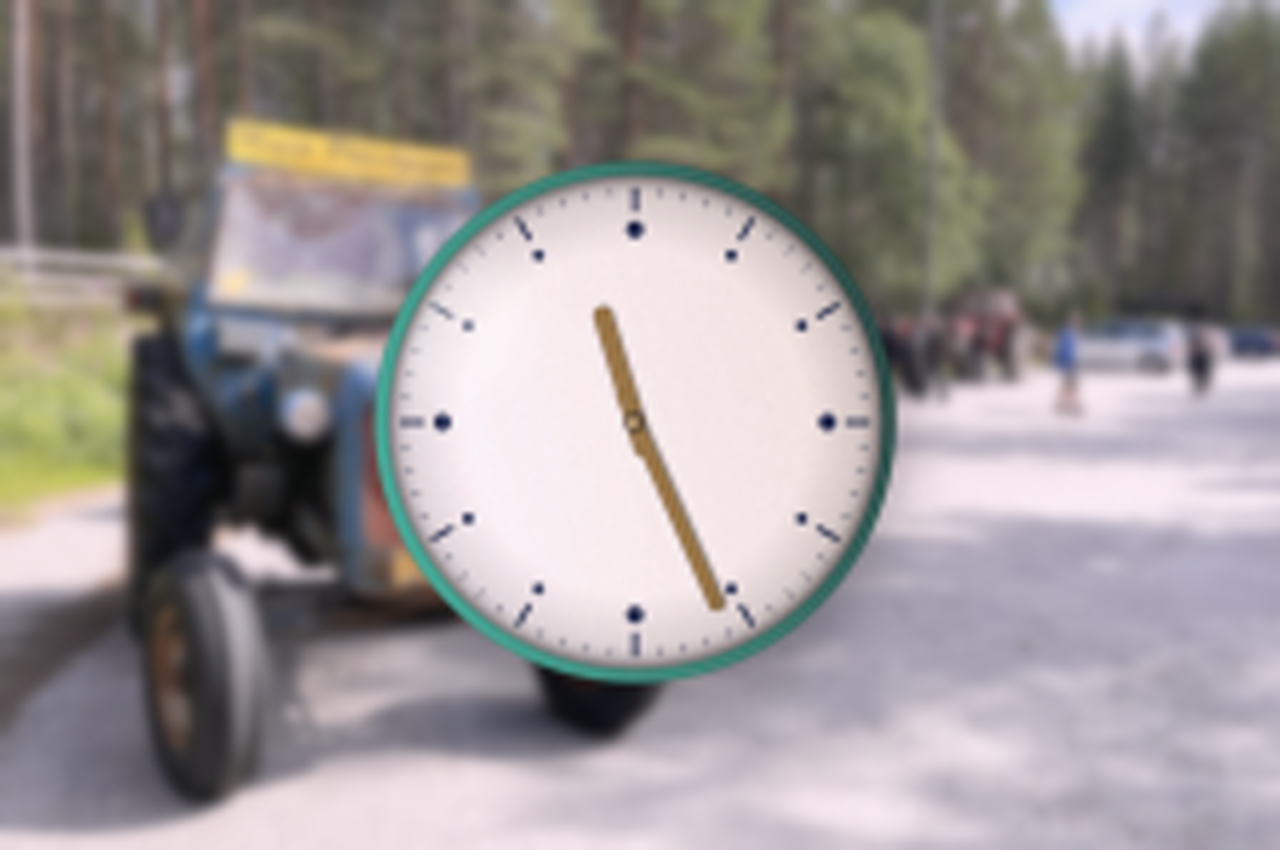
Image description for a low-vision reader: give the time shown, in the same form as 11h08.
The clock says 11h26
